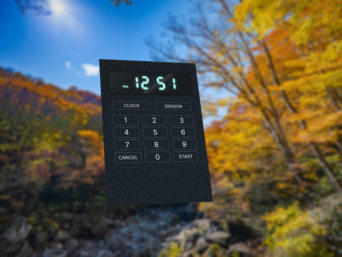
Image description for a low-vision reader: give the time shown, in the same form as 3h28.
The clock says 12h51
